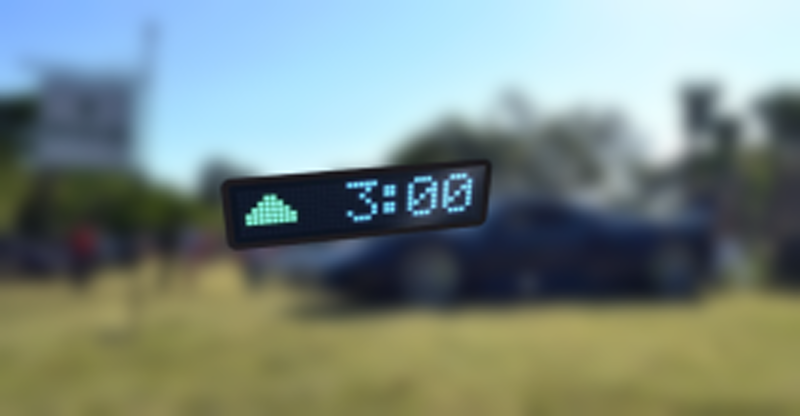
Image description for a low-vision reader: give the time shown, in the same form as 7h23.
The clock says 3h00
